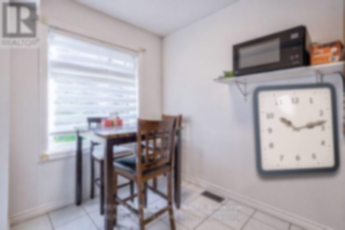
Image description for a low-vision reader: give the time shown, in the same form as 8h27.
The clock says 10h13
